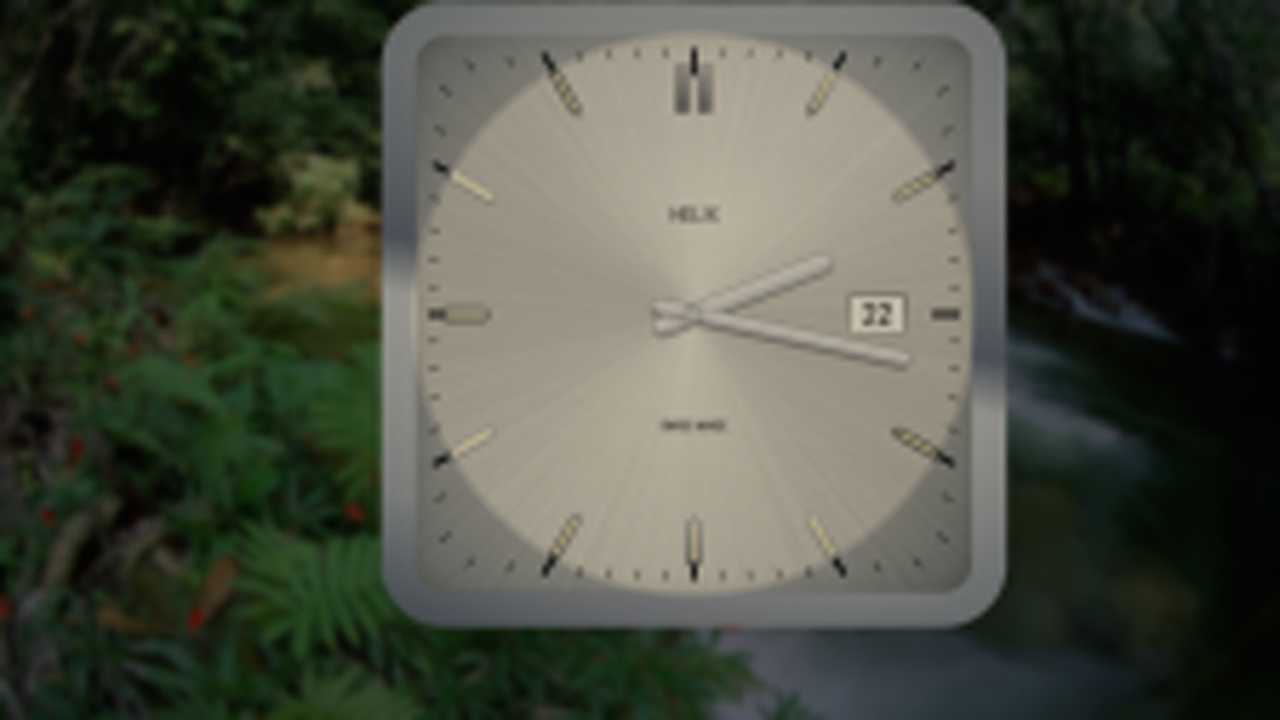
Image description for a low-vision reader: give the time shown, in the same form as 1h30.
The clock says 2h17
